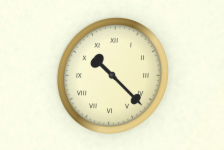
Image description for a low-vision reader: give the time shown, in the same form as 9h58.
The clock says 10h22
